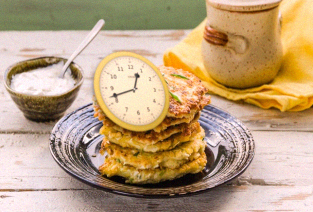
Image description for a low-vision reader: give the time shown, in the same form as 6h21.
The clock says 12h42
